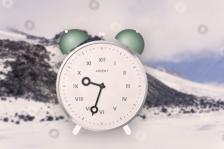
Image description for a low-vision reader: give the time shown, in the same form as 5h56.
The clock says 9h33
